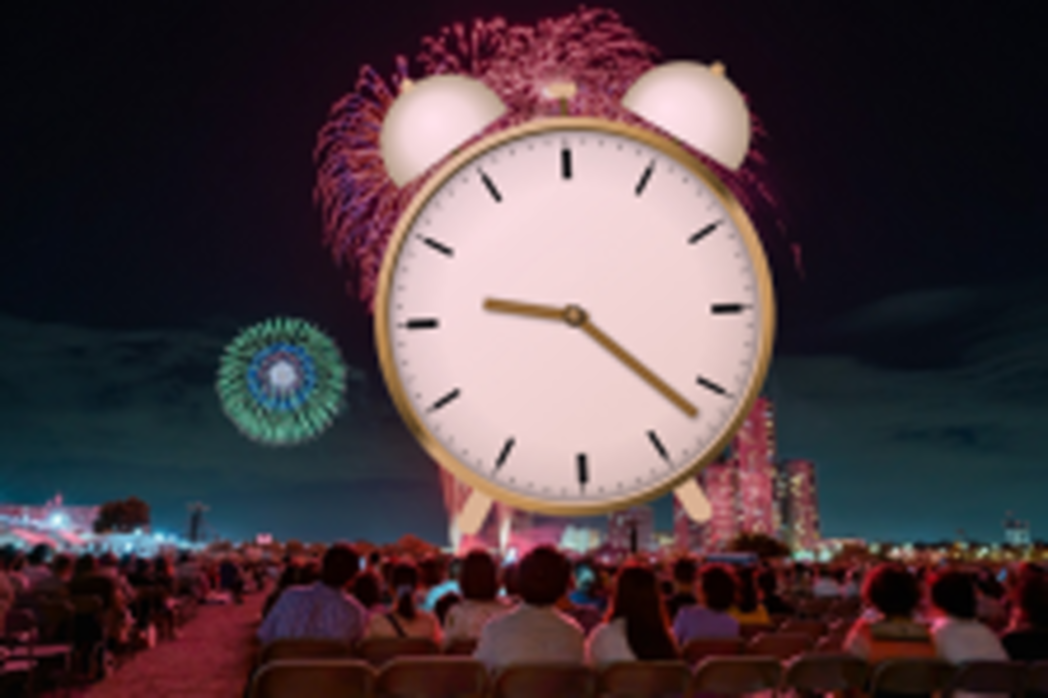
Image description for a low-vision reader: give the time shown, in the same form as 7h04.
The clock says 9h22
